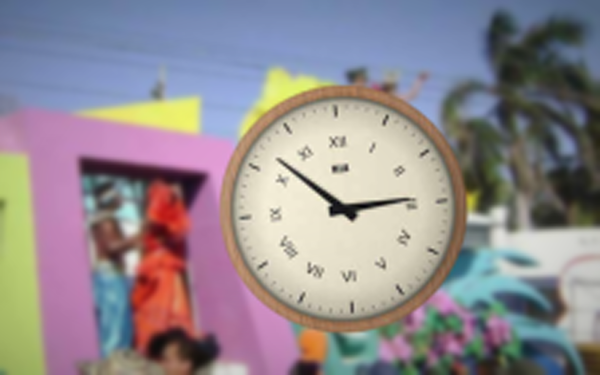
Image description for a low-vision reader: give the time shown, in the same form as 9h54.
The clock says 2h52
